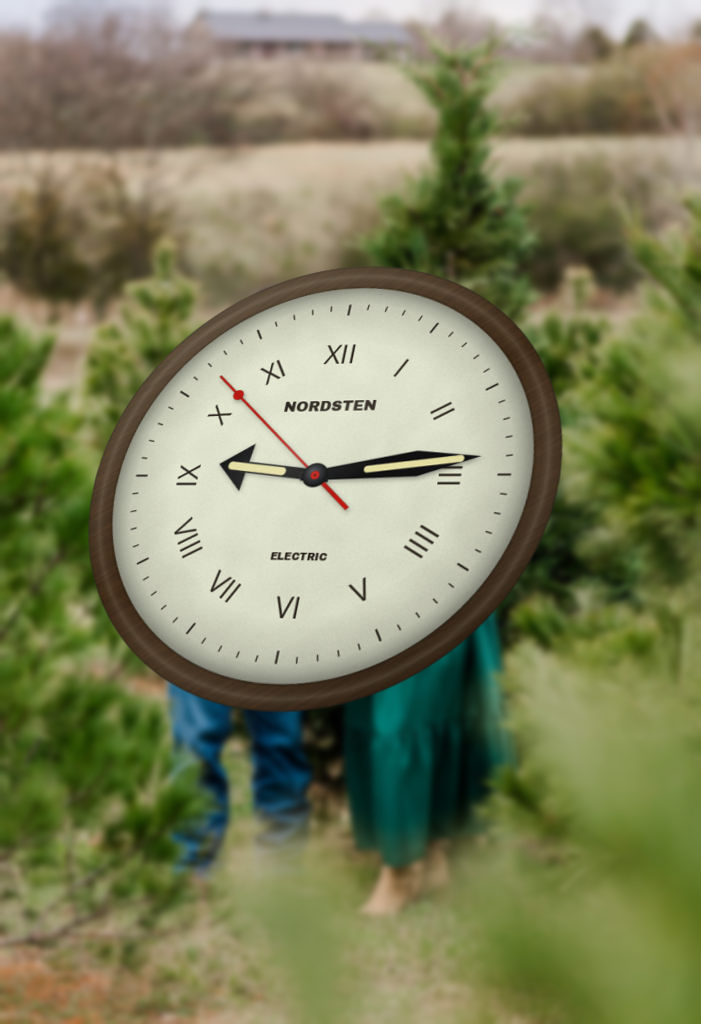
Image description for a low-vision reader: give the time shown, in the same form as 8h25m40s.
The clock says 9h13m52s
